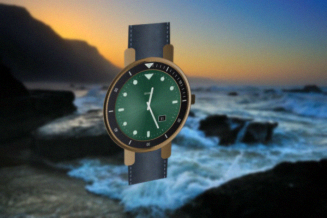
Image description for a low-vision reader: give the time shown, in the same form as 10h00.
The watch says 12h26
